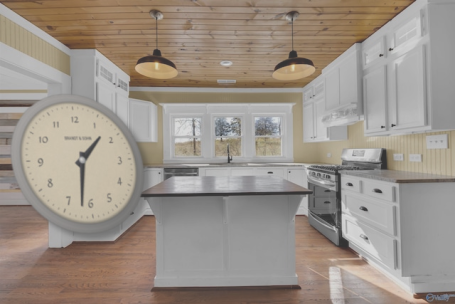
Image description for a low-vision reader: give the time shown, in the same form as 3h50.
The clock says 1h32
